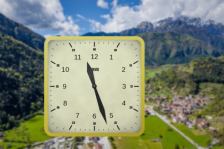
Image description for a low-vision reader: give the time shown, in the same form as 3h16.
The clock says 11h27
